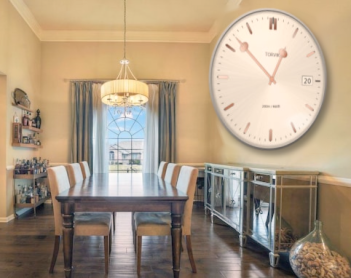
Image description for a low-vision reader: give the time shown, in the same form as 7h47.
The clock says 12h52
